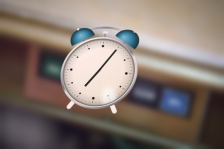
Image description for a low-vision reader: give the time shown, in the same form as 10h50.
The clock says 7h05
